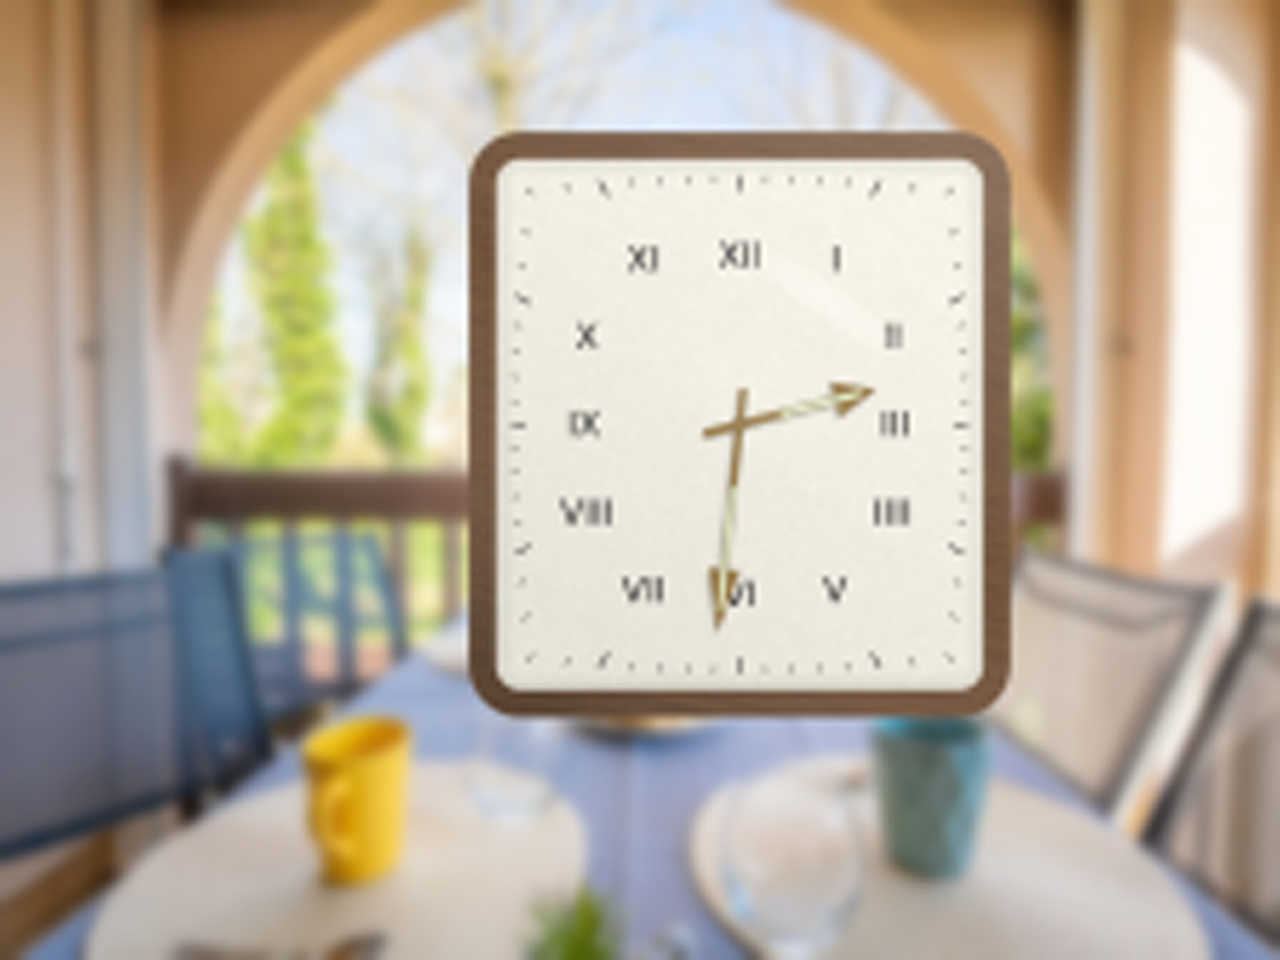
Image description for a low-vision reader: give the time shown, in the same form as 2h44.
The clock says 2h31
